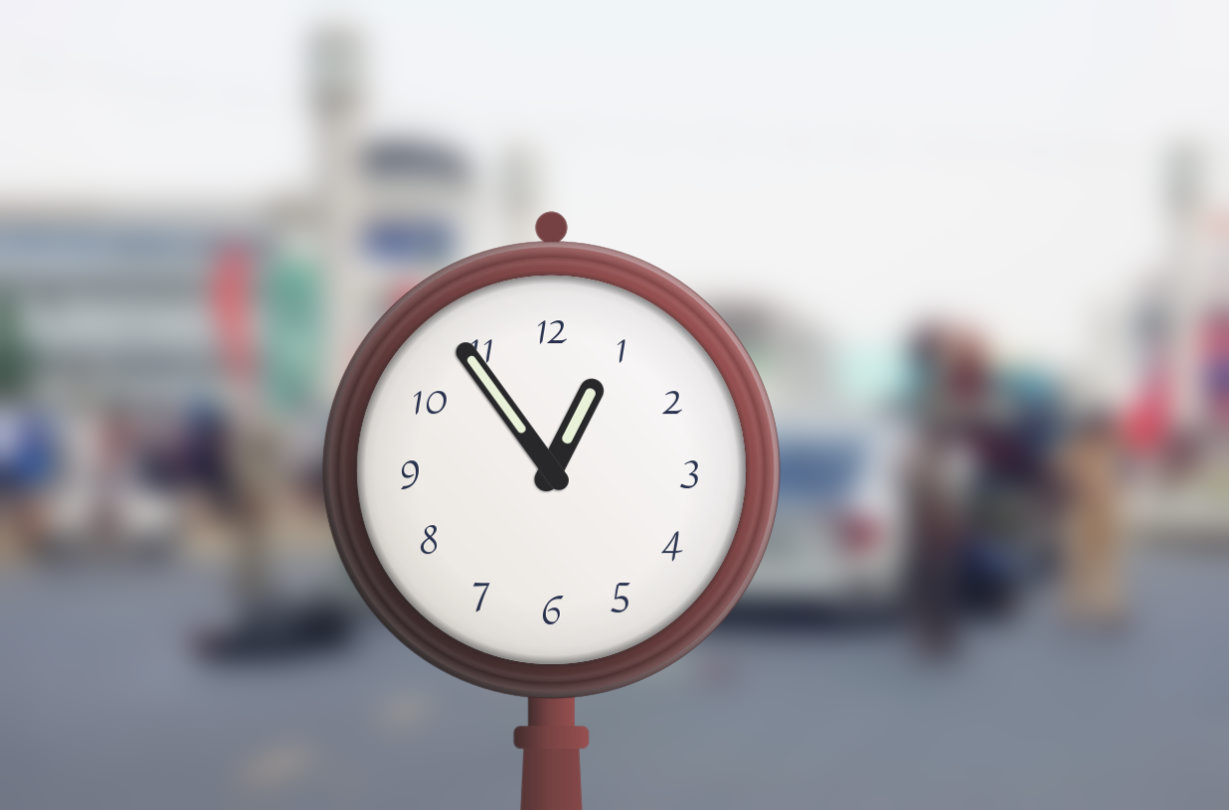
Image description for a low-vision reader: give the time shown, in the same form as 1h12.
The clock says 12h54
